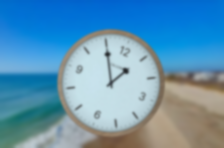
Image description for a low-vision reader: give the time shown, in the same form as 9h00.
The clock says 12h55
